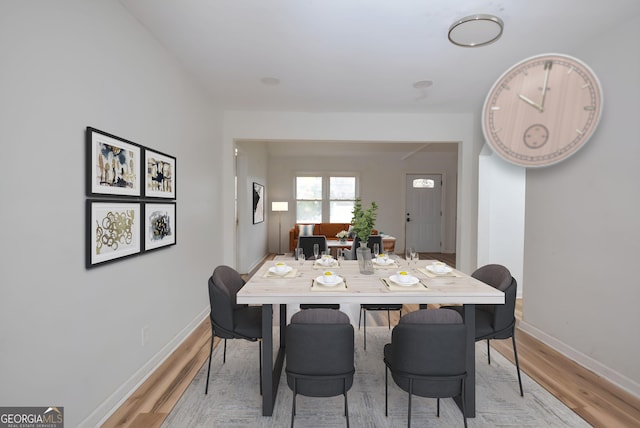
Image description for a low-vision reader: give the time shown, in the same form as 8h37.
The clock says 10h00
